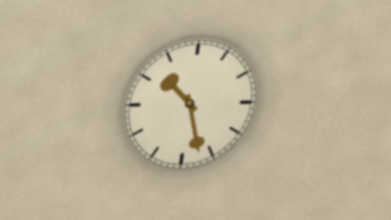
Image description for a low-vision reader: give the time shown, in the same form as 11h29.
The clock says 10h27
